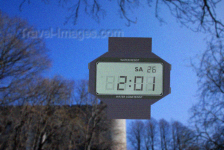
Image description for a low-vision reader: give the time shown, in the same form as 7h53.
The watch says 2h01
